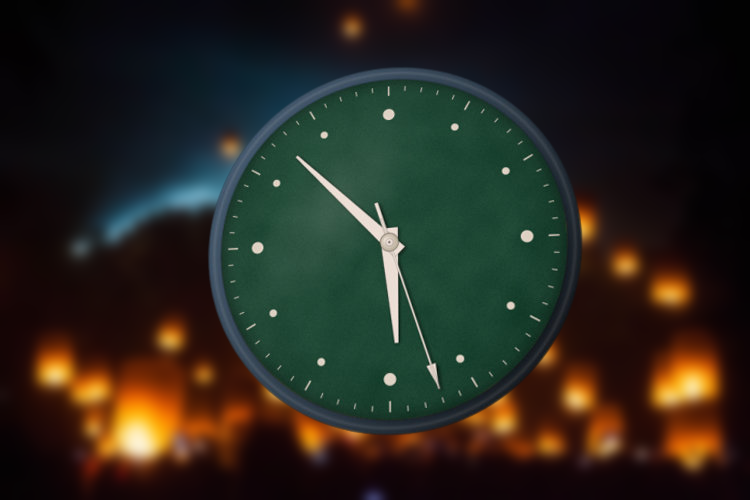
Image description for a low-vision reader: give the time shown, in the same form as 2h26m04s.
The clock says 5h52m27s
